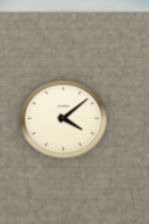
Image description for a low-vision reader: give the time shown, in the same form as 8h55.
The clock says 4h08
